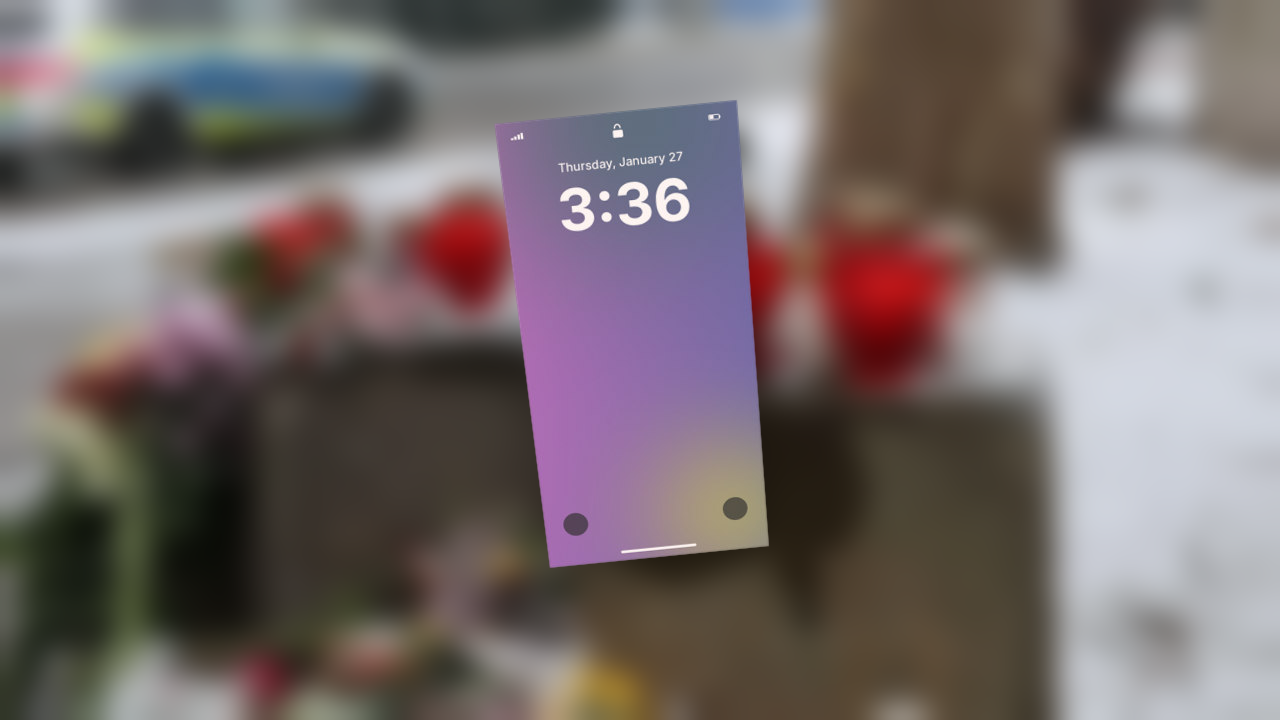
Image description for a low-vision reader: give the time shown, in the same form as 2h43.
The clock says 3h36
